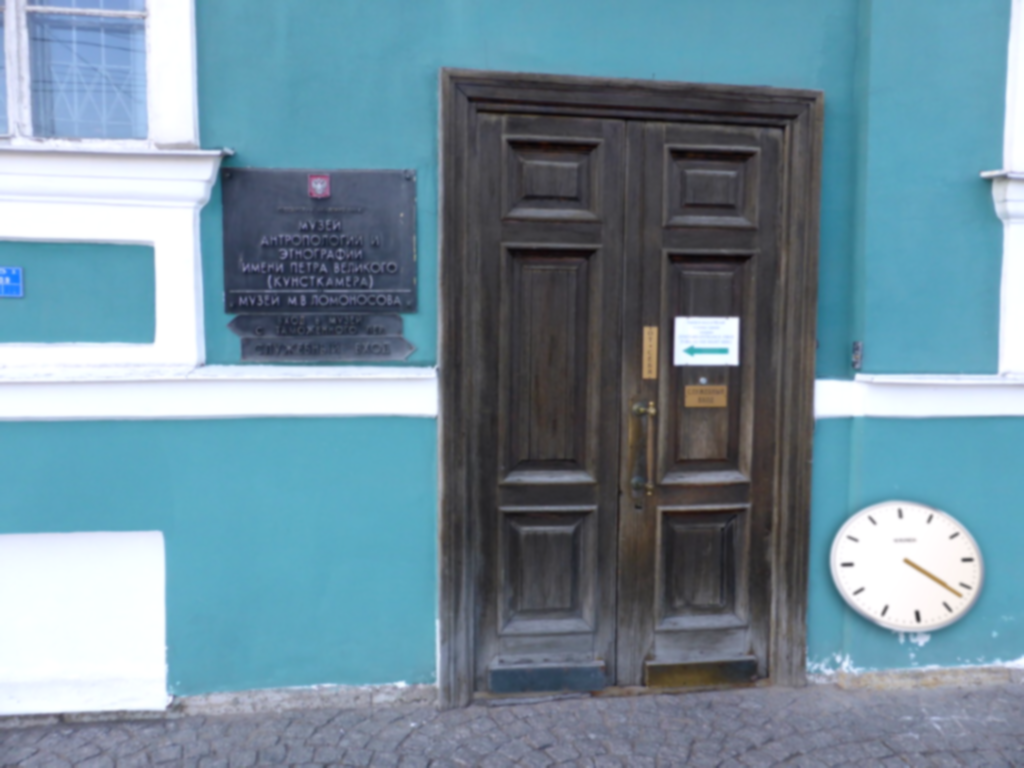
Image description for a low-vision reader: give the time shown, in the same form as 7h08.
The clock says 4h22
